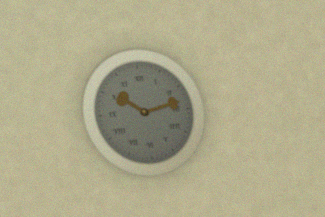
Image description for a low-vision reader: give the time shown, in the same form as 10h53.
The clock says 10h13
